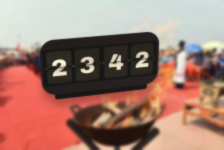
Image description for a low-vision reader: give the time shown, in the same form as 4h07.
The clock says 23h42
